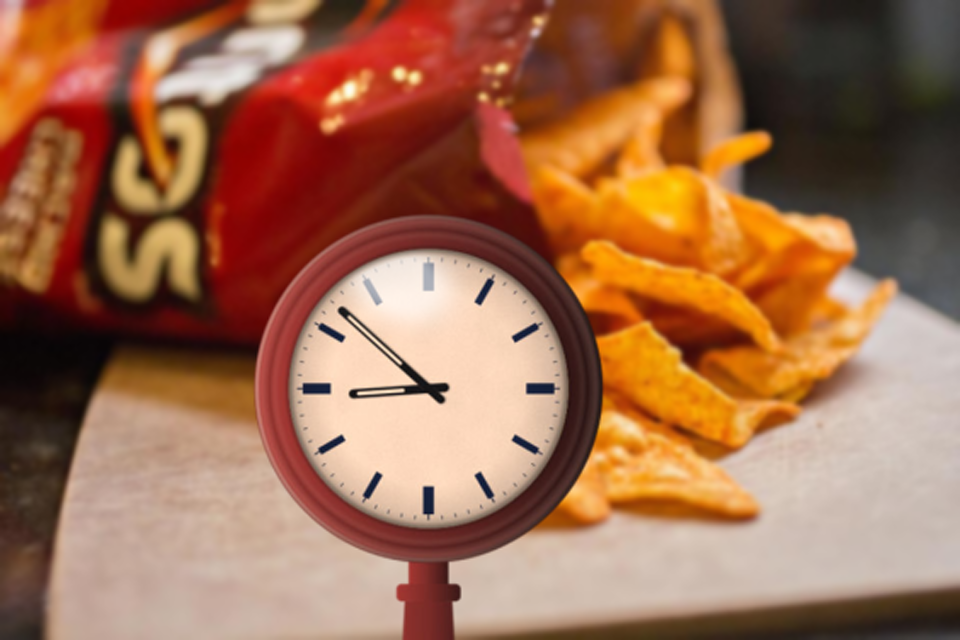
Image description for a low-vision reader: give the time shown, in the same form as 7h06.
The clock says 8h52
